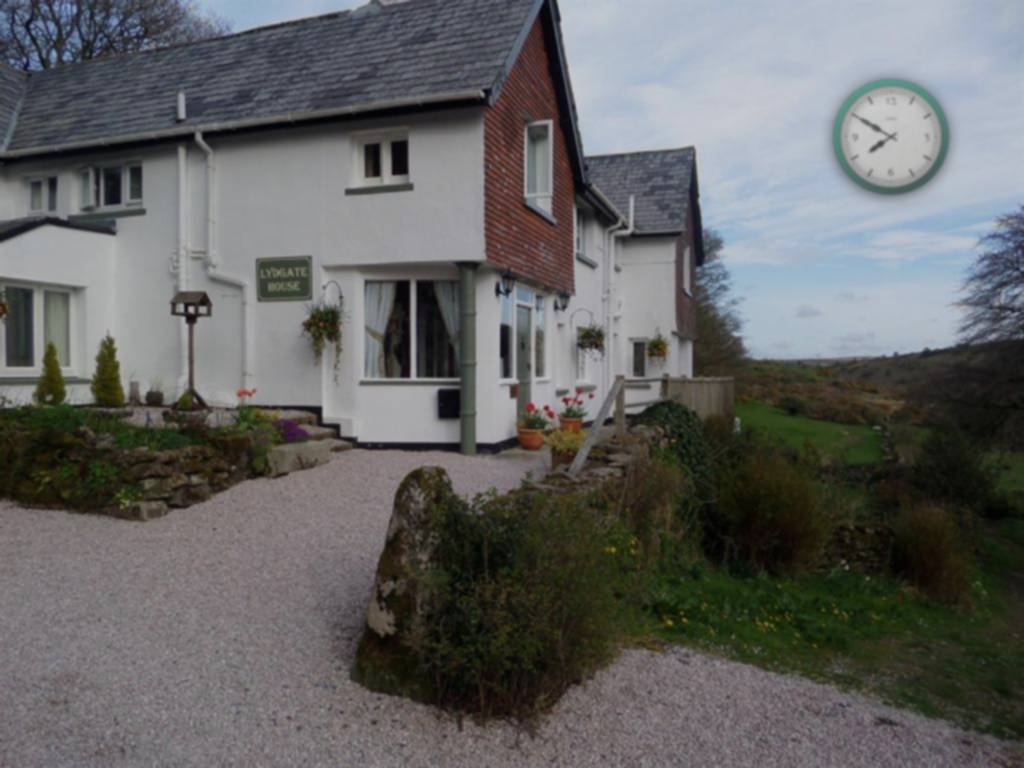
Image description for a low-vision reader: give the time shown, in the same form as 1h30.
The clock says 7h50
